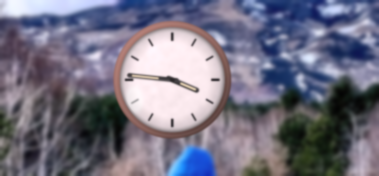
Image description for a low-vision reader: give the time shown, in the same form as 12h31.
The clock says 3h46
